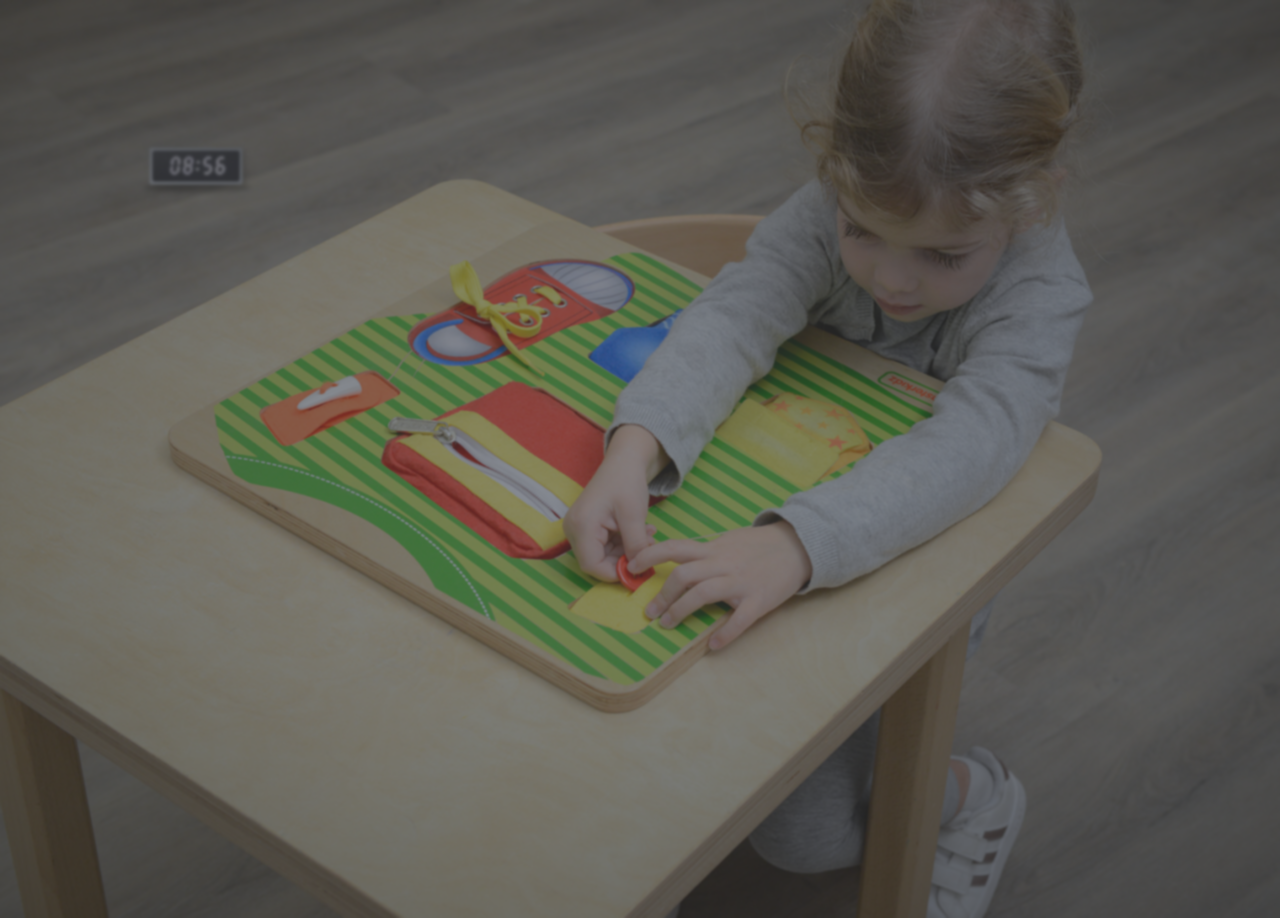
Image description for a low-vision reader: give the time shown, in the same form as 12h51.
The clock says 8h56
